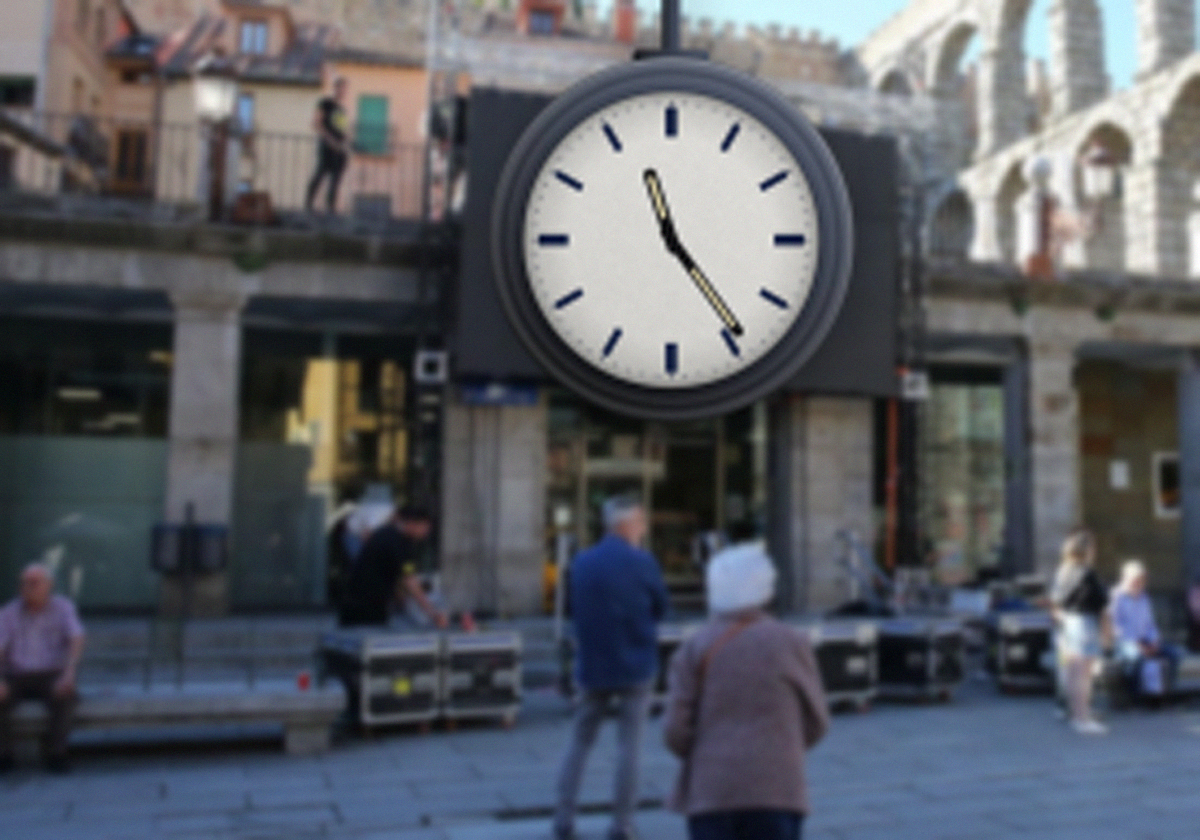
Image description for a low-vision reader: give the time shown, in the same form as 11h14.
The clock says 11h24
